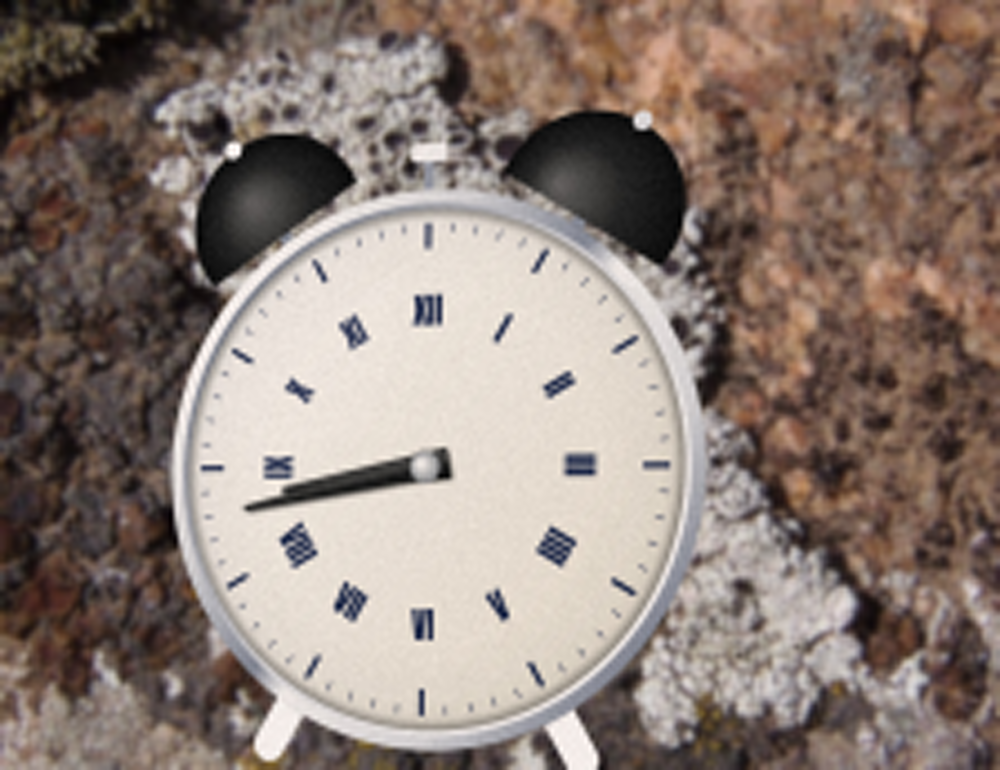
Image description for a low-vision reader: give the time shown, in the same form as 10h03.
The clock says 8h43
